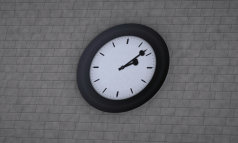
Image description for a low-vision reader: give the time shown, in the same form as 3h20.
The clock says 2h08
